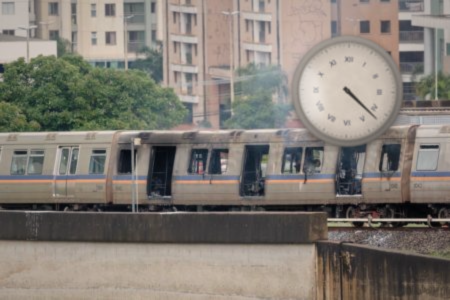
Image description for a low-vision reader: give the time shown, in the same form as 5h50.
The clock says 4h22
